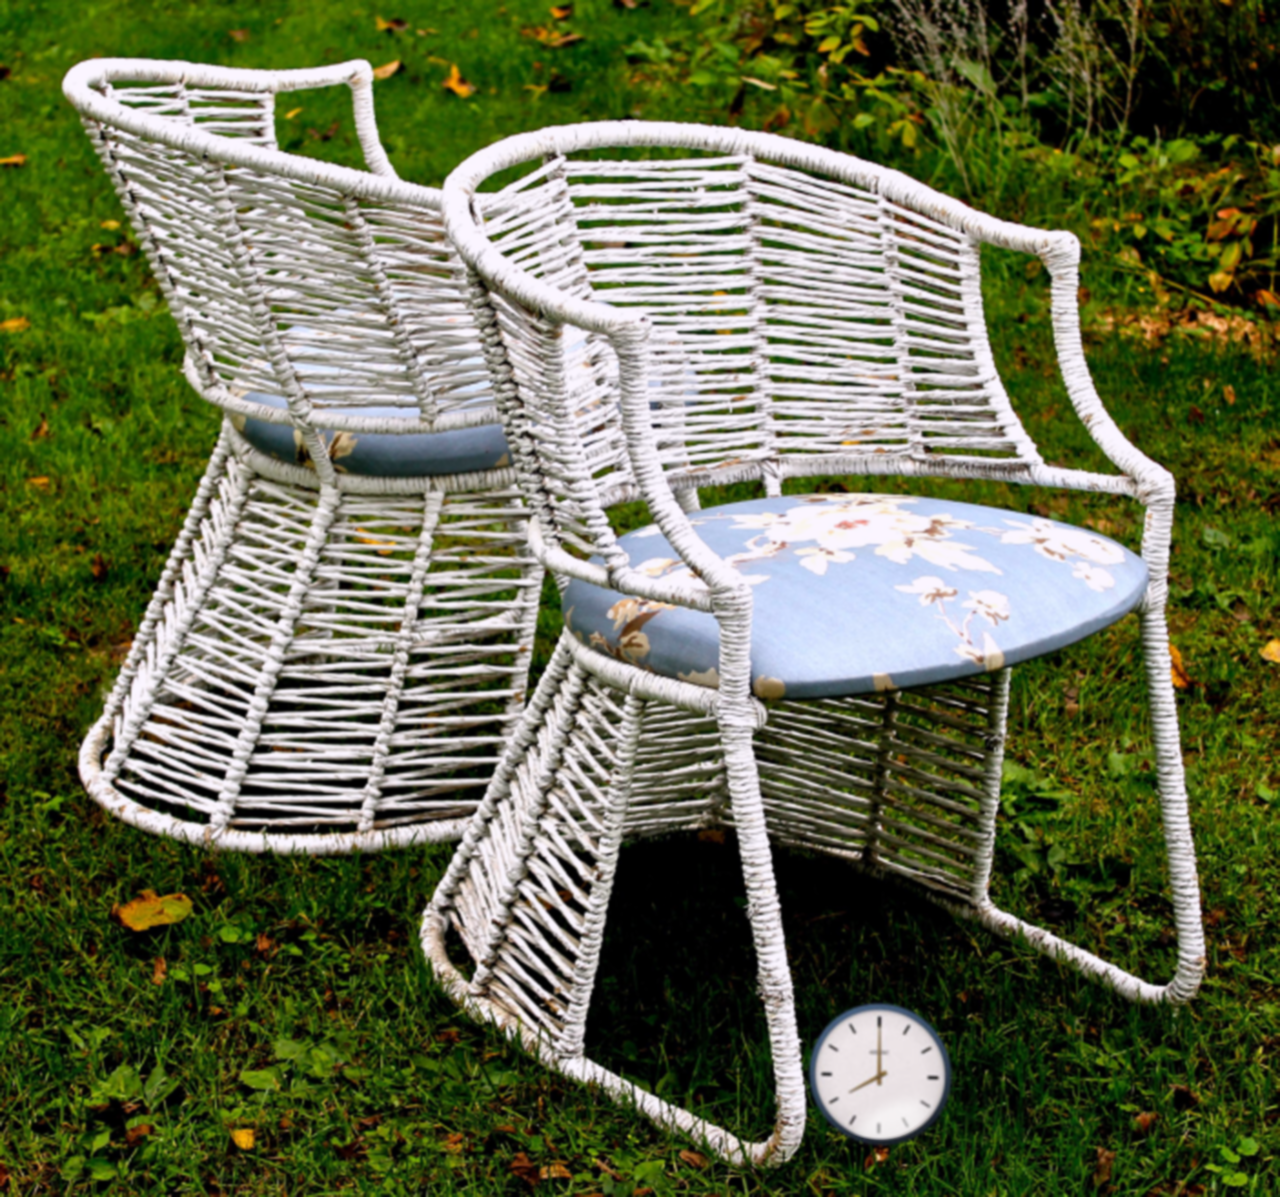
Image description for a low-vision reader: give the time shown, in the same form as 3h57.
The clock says 8h00
